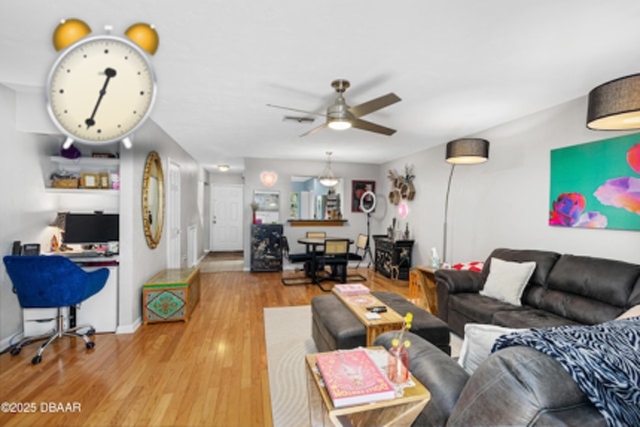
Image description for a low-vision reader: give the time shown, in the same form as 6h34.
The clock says 12h33
